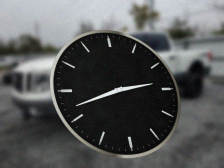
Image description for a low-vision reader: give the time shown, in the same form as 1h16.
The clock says 2h42
